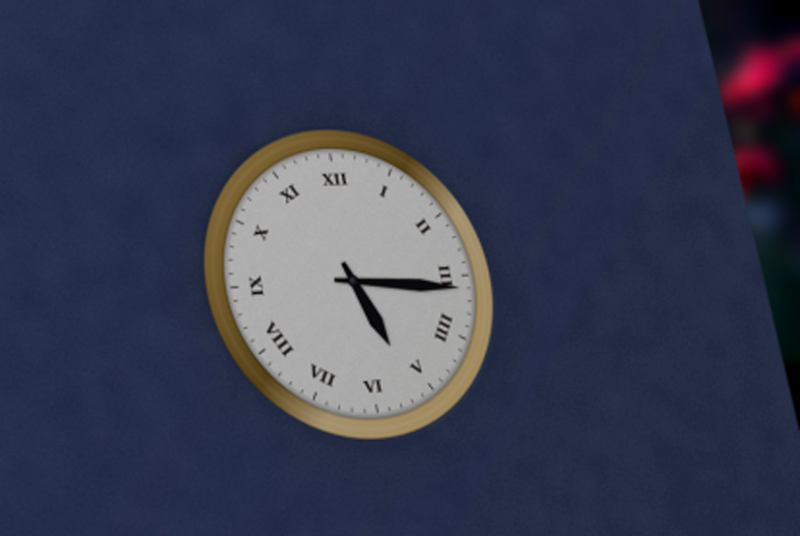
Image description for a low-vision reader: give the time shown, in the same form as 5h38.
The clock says 5h16
